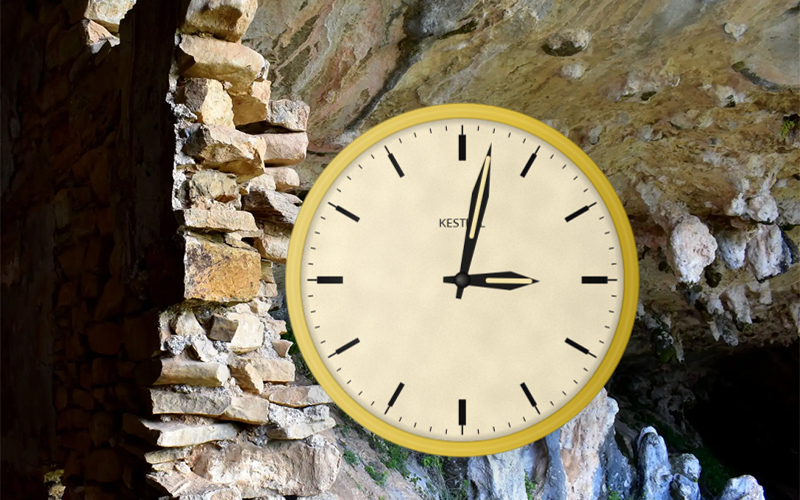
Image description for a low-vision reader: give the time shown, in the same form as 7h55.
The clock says 3h02
